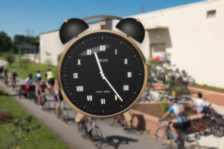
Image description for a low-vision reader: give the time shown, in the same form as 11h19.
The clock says 11h24
